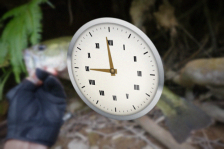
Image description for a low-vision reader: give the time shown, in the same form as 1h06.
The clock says 8h59
